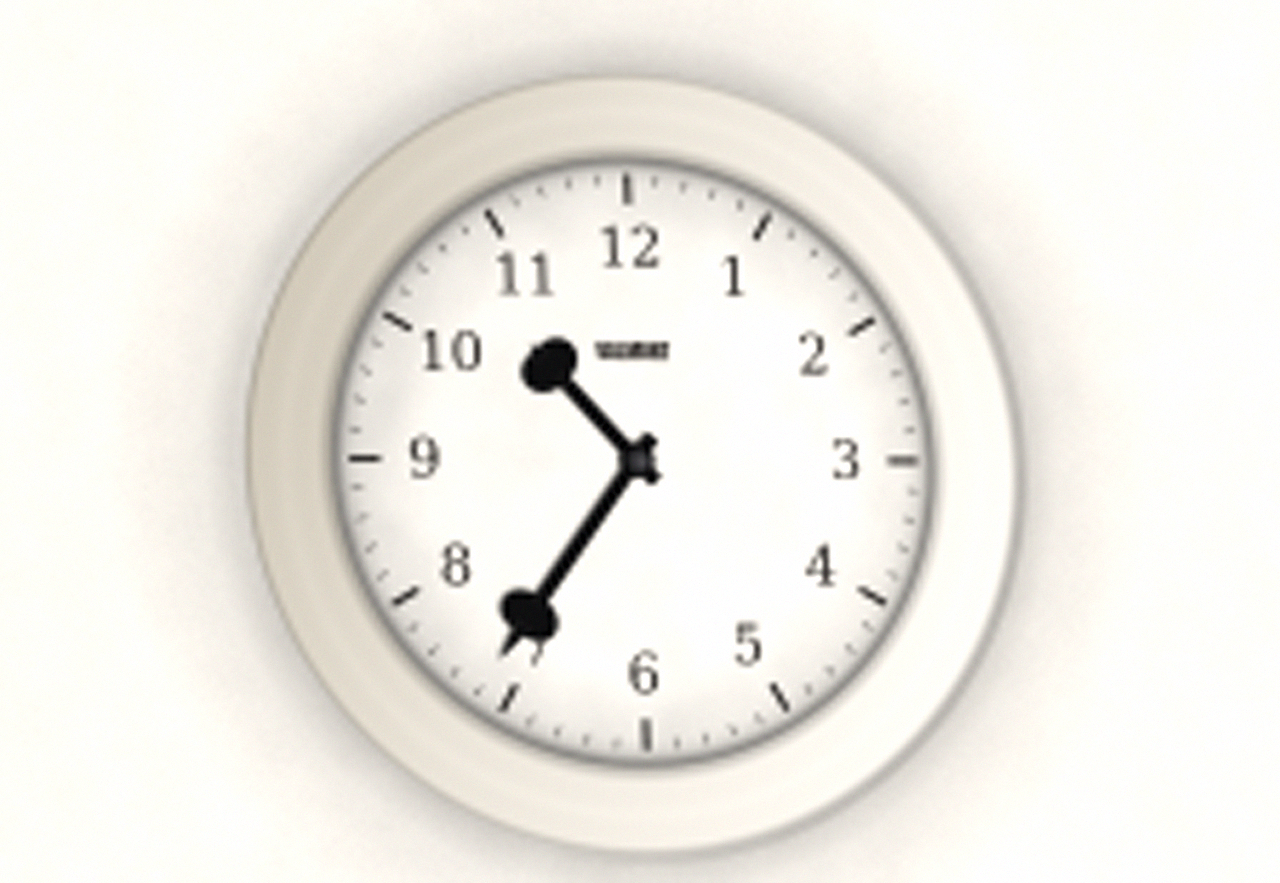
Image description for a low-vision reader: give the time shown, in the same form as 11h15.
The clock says 10h36
